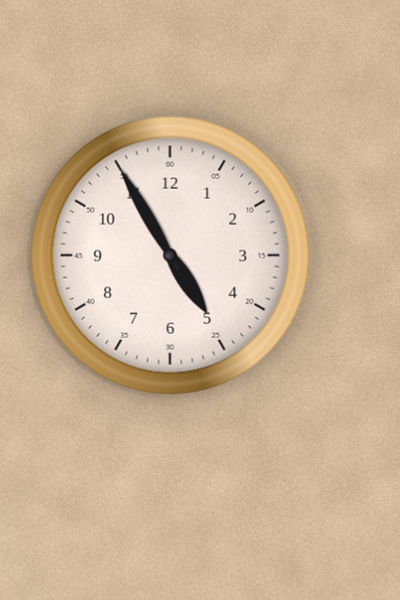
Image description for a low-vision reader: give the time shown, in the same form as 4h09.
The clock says 4h55
